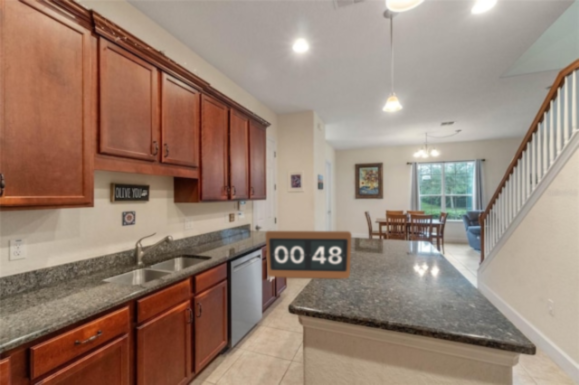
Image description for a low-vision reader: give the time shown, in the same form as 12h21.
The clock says 0h48
